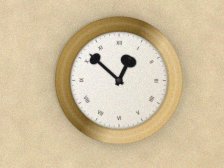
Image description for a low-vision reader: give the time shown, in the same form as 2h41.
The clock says 12h52
